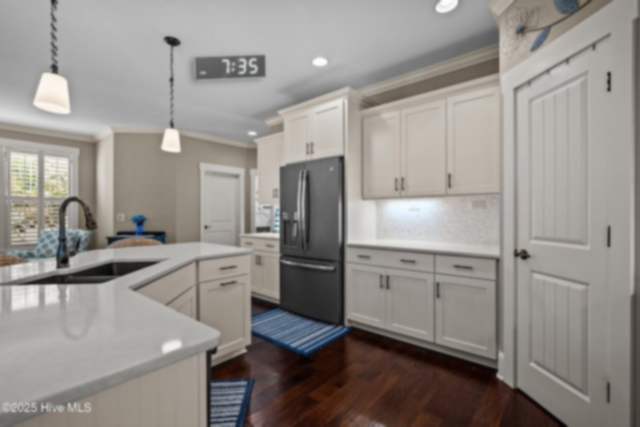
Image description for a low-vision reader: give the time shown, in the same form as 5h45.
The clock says 7h35
